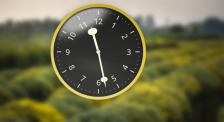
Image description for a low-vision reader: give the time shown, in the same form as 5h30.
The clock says 11h28
